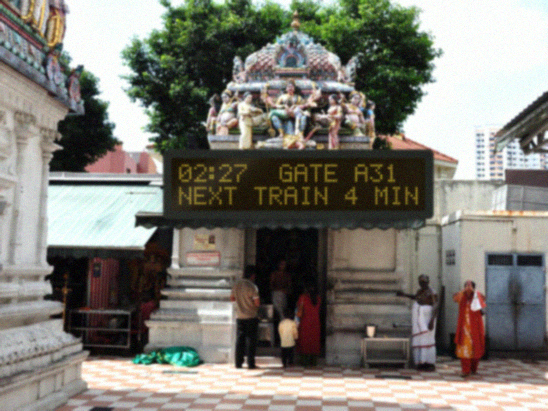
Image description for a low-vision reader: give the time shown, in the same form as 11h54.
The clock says 2h27
